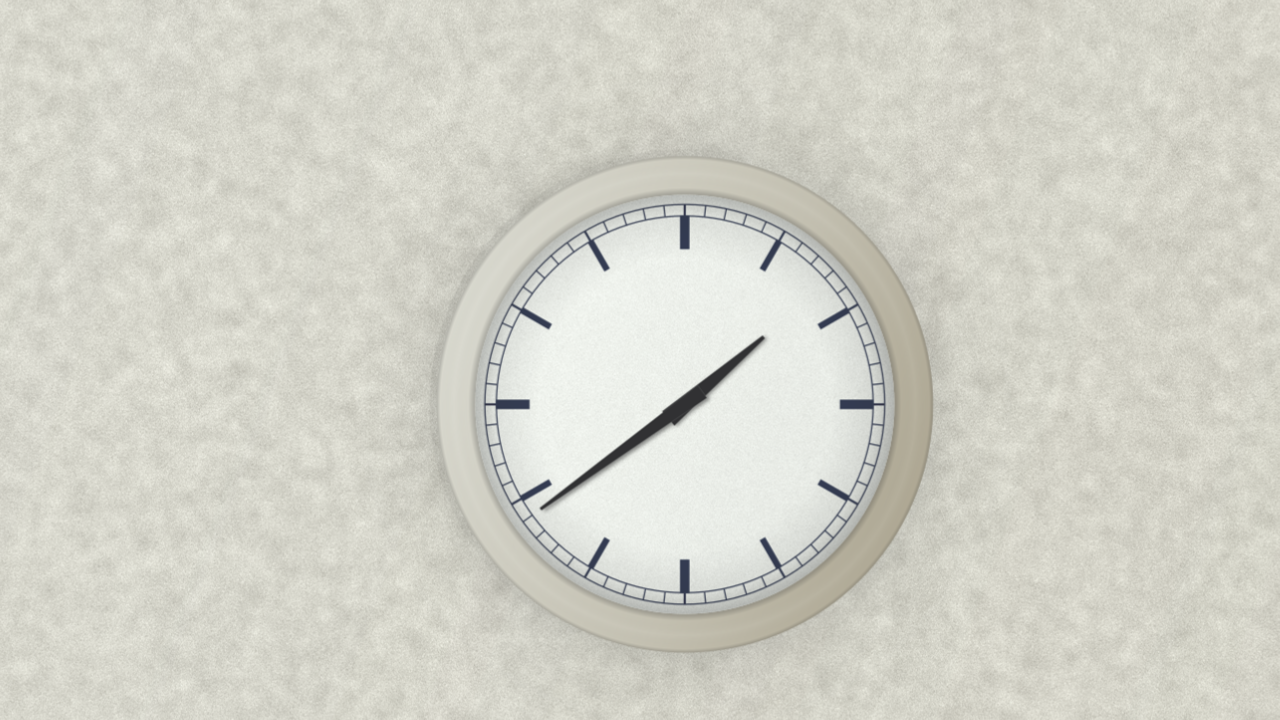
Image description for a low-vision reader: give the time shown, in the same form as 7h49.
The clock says 1h39
